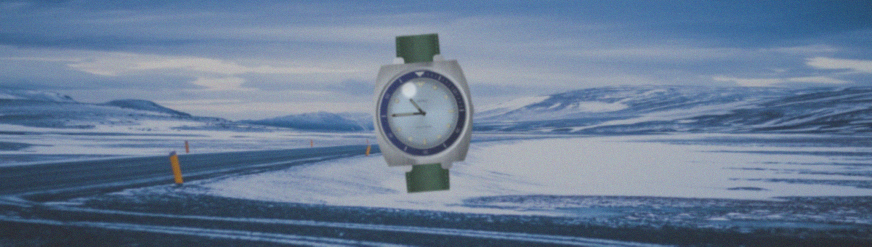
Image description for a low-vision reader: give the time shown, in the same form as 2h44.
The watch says 10h45
